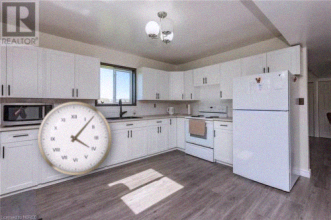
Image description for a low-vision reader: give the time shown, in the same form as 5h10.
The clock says 4h07
